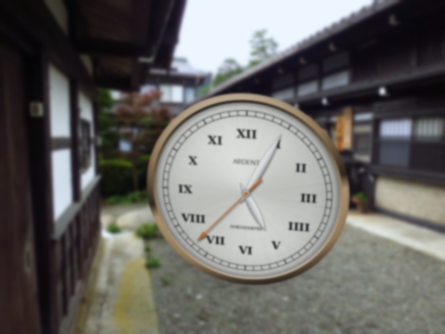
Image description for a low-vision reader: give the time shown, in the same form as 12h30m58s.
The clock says 5h04m37s
